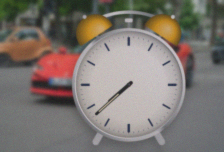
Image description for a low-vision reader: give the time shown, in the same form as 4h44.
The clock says 7h38
